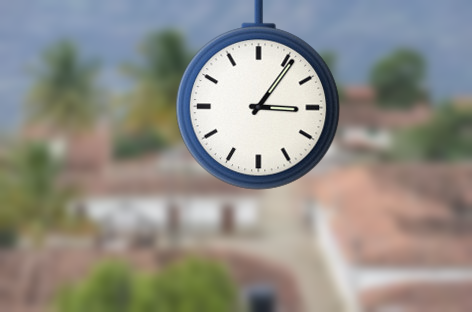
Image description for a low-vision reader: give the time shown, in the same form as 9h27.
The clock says 3h06
